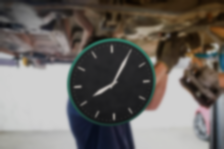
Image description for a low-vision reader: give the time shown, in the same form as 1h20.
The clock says 8h05
